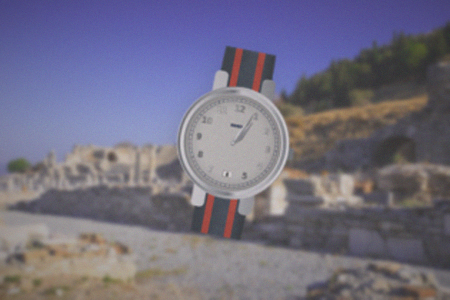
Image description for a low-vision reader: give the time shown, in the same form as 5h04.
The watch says 1h04
